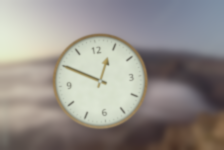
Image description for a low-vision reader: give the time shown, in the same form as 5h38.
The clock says 12h50
